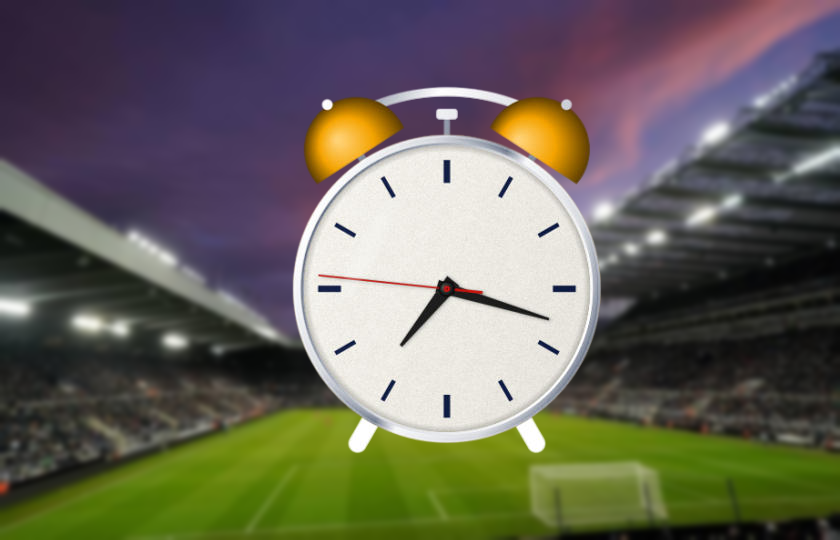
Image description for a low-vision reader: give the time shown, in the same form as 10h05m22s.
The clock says 7h17m46s
